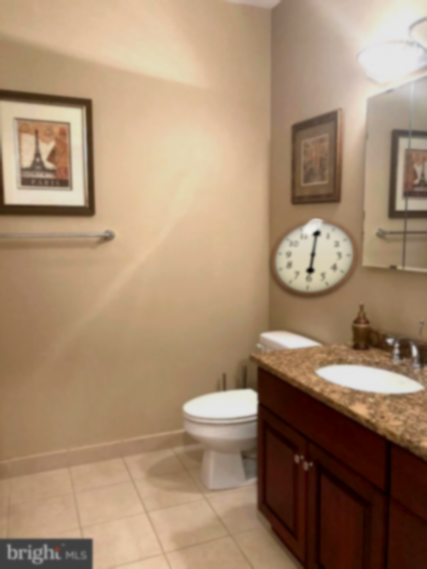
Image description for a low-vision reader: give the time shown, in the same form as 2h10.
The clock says 6h00
